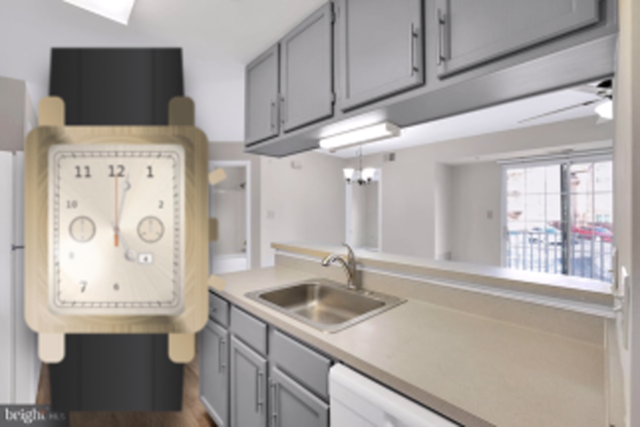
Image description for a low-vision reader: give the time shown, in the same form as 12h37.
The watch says 5h02
